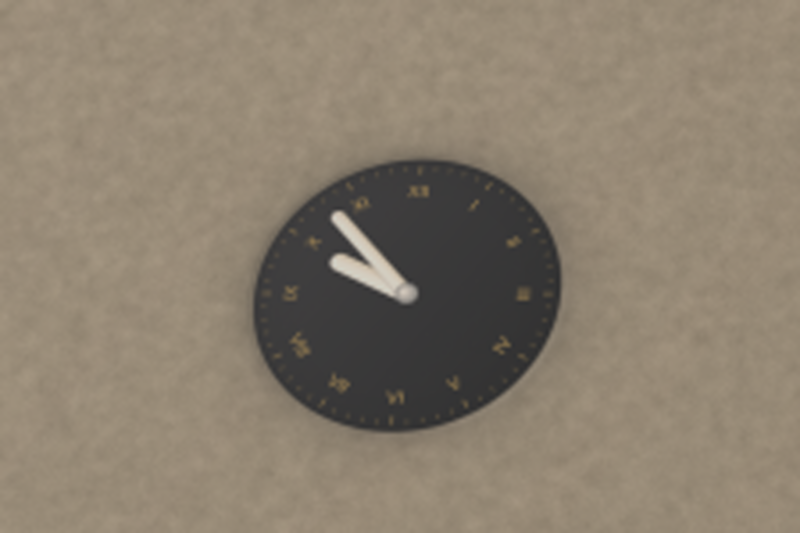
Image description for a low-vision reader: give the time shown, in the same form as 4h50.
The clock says 9h53
